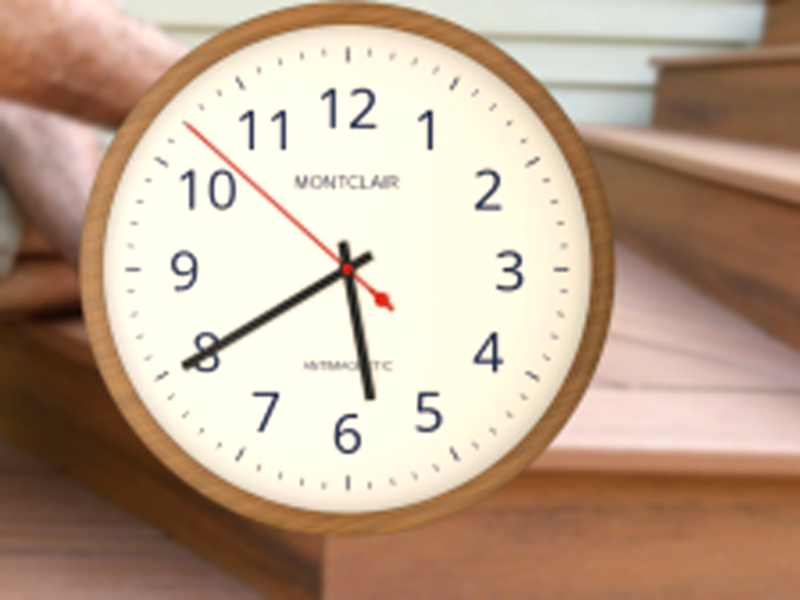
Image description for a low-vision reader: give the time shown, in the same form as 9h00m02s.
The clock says 5h39m52s
